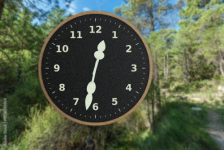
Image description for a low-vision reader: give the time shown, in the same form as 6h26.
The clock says 12h32
